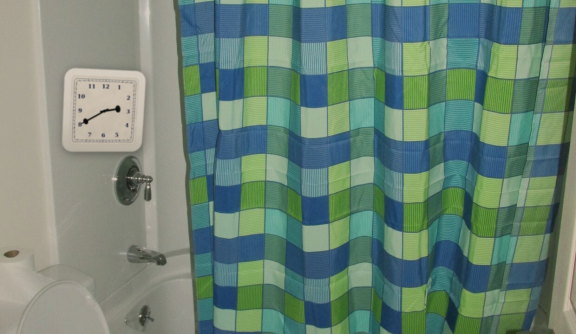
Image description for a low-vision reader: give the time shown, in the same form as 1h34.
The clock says 2h40
